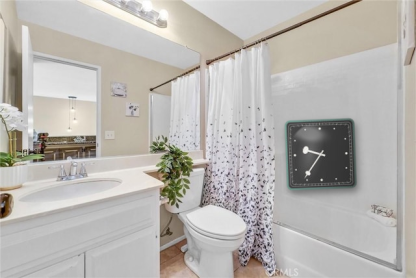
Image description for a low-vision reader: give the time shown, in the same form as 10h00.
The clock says 9h36
